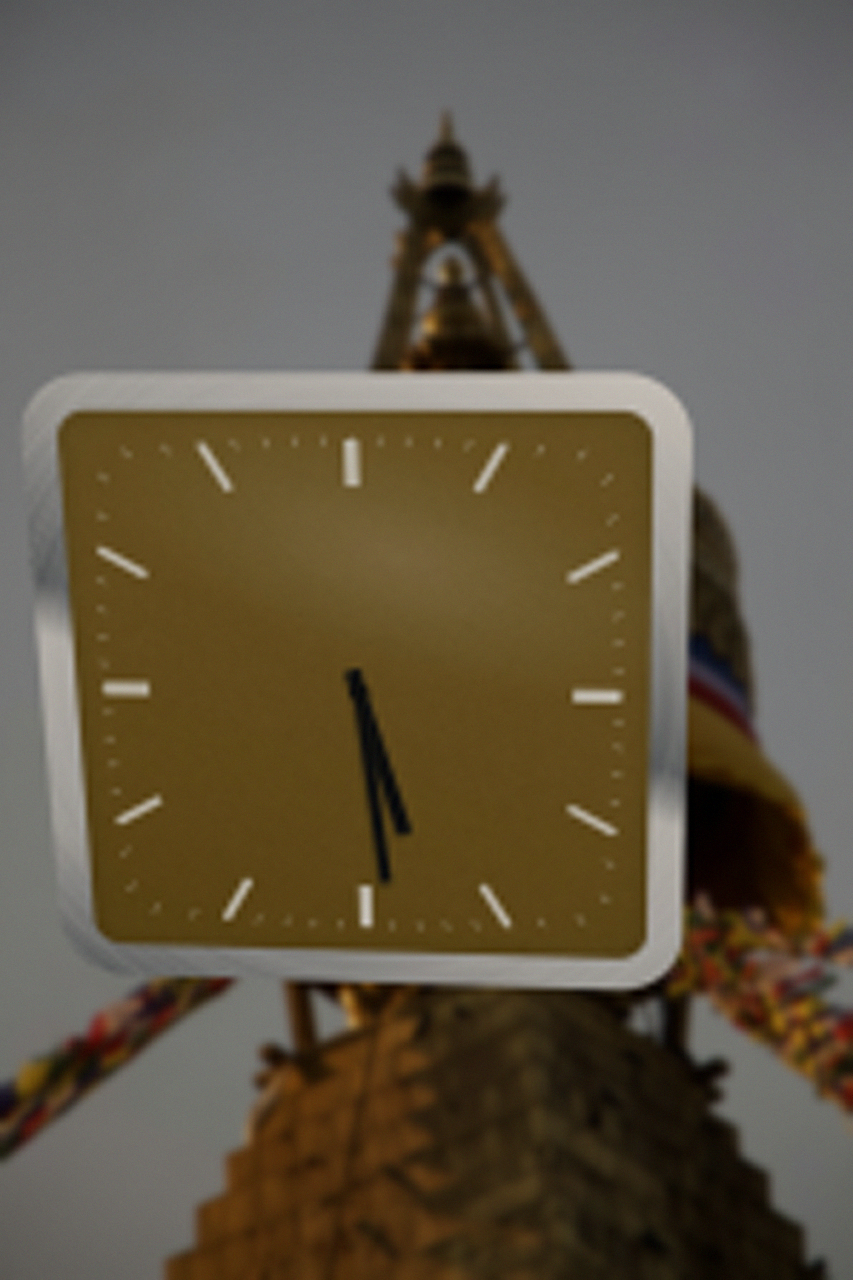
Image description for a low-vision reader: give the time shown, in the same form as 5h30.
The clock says 5h29
